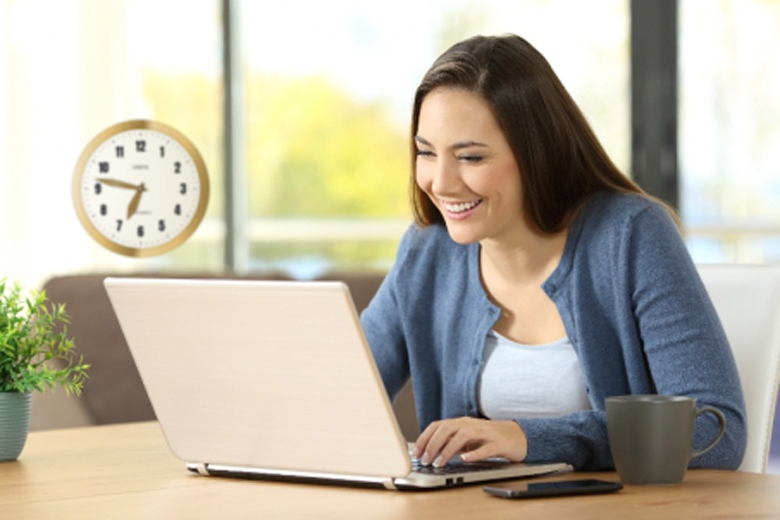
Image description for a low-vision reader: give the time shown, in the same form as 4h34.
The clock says 6h47
